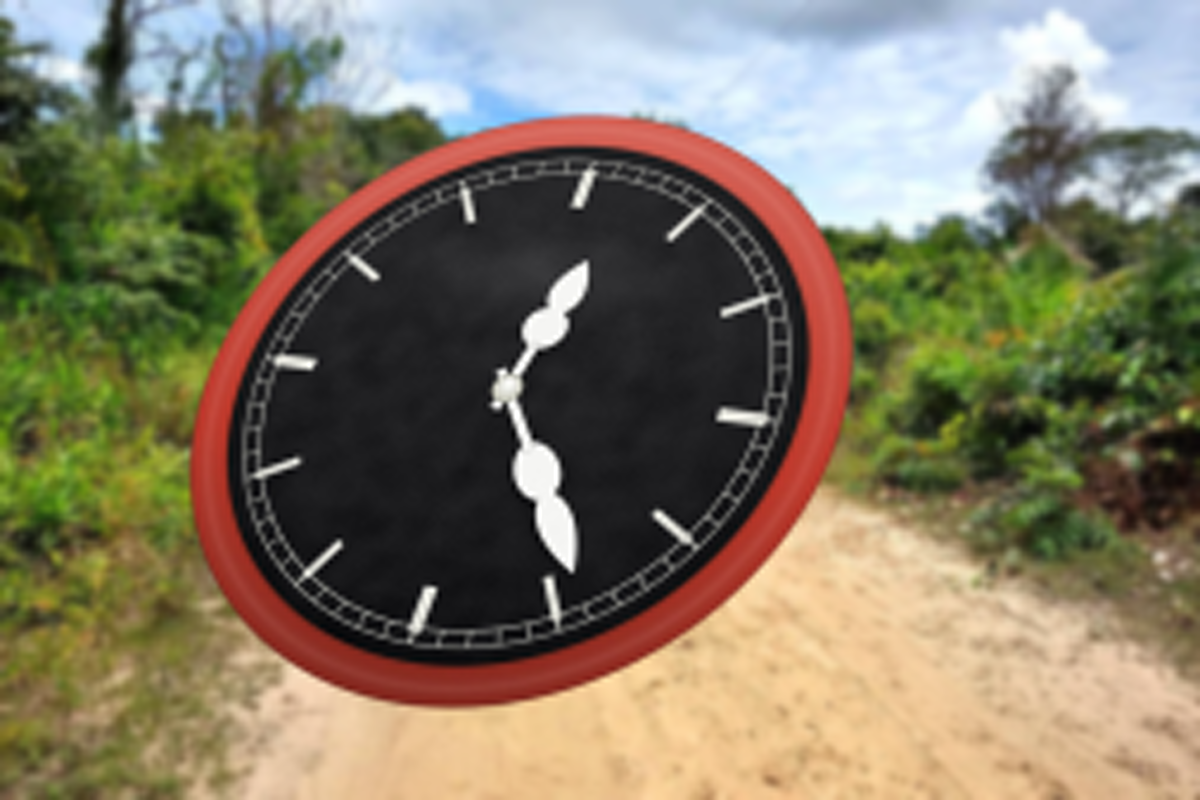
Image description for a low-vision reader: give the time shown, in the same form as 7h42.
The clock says 12h24
